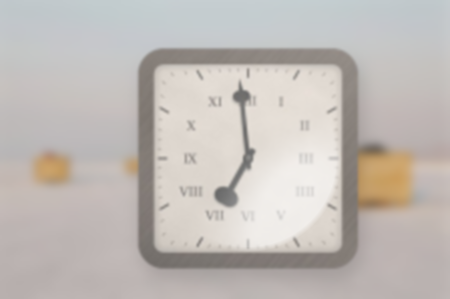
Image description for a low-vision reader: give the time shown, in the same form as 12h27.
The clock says 6h59
